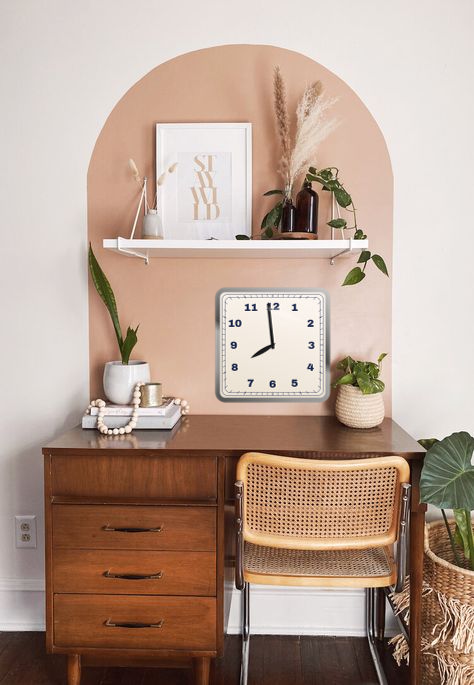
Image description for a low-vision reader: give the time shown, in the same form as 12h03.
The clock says 7h59
